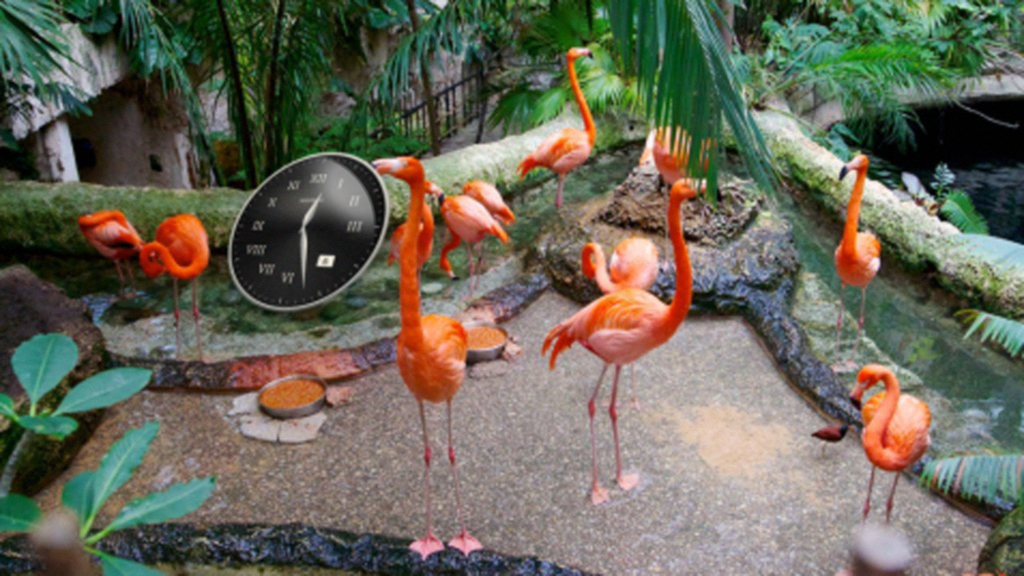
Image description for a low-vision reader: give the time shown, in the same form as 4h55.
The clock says 12h27
